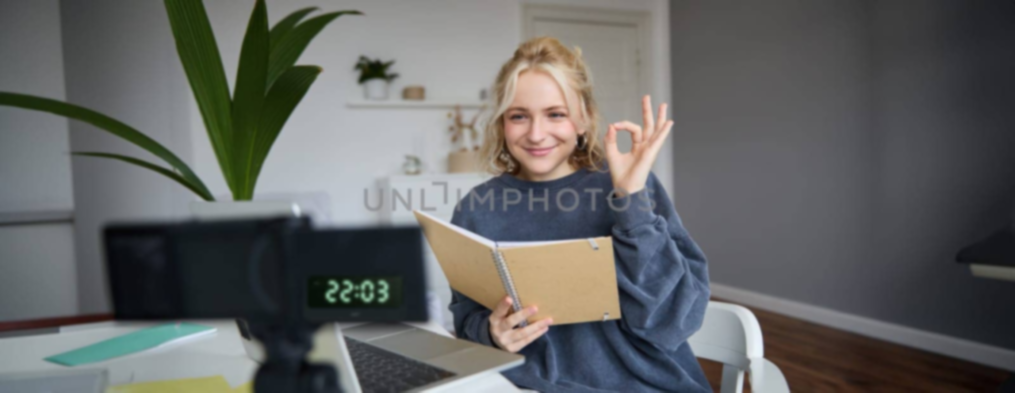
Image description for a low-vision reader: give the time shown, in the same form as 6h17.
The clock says 22h03
